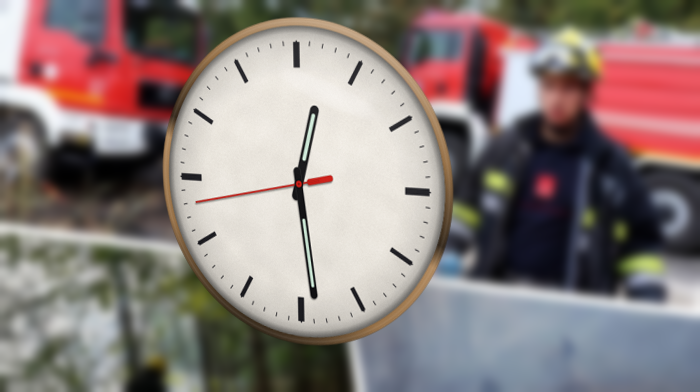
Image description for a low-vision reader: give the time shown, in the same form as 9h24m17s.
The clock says 12h28m43s
